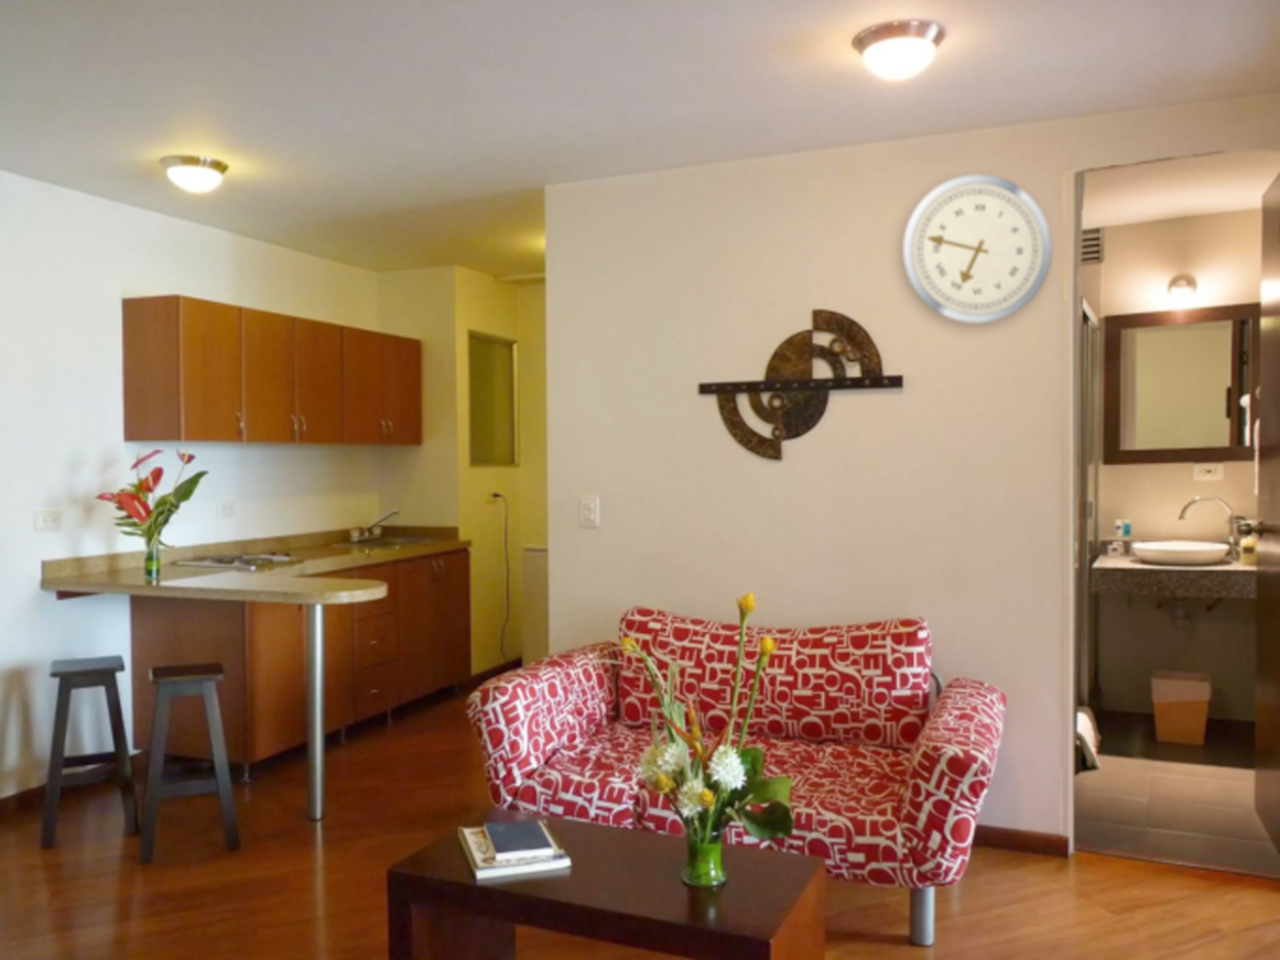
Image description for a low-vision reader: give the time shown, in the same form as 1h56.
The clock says 6h47
